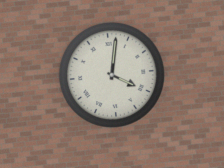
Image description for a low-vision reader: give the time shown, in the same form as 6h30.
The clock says 4h02
